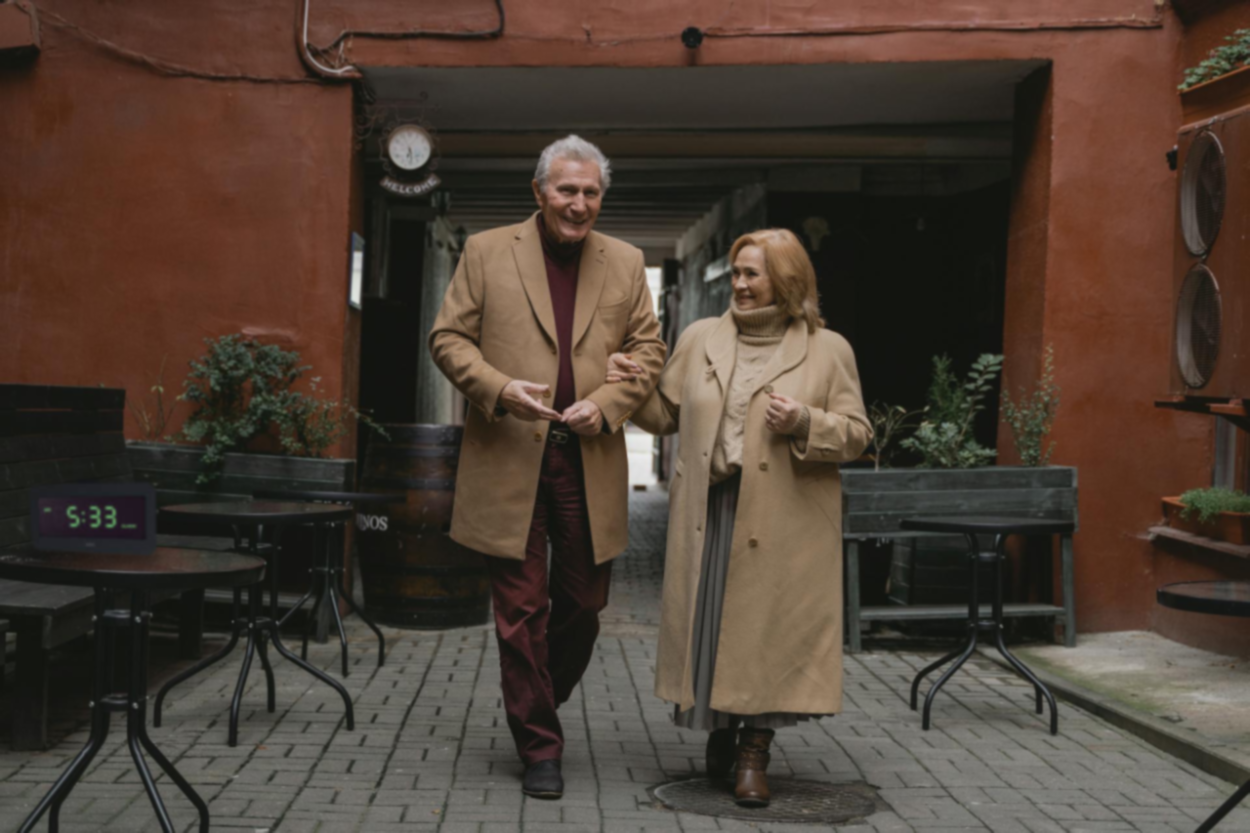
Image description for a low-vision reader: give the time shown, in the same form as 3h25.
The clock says 5h33
